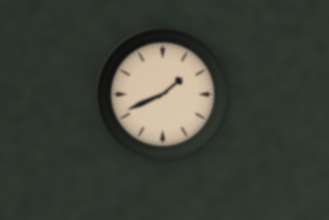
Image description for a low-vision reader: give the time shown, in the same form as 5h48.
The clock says 1h41
